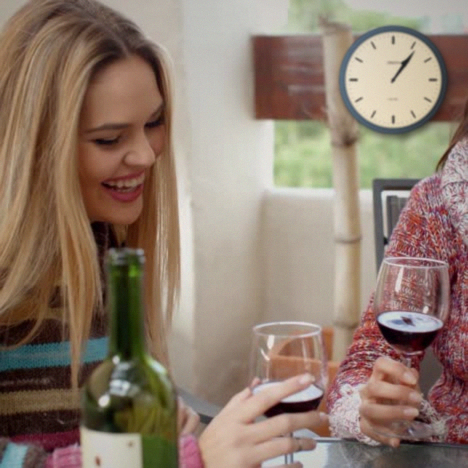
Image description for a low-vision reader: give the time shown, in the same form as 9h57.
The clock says 1h06
